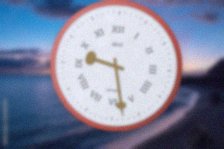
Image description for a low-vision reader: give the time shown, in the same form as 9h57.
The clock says 9h28
